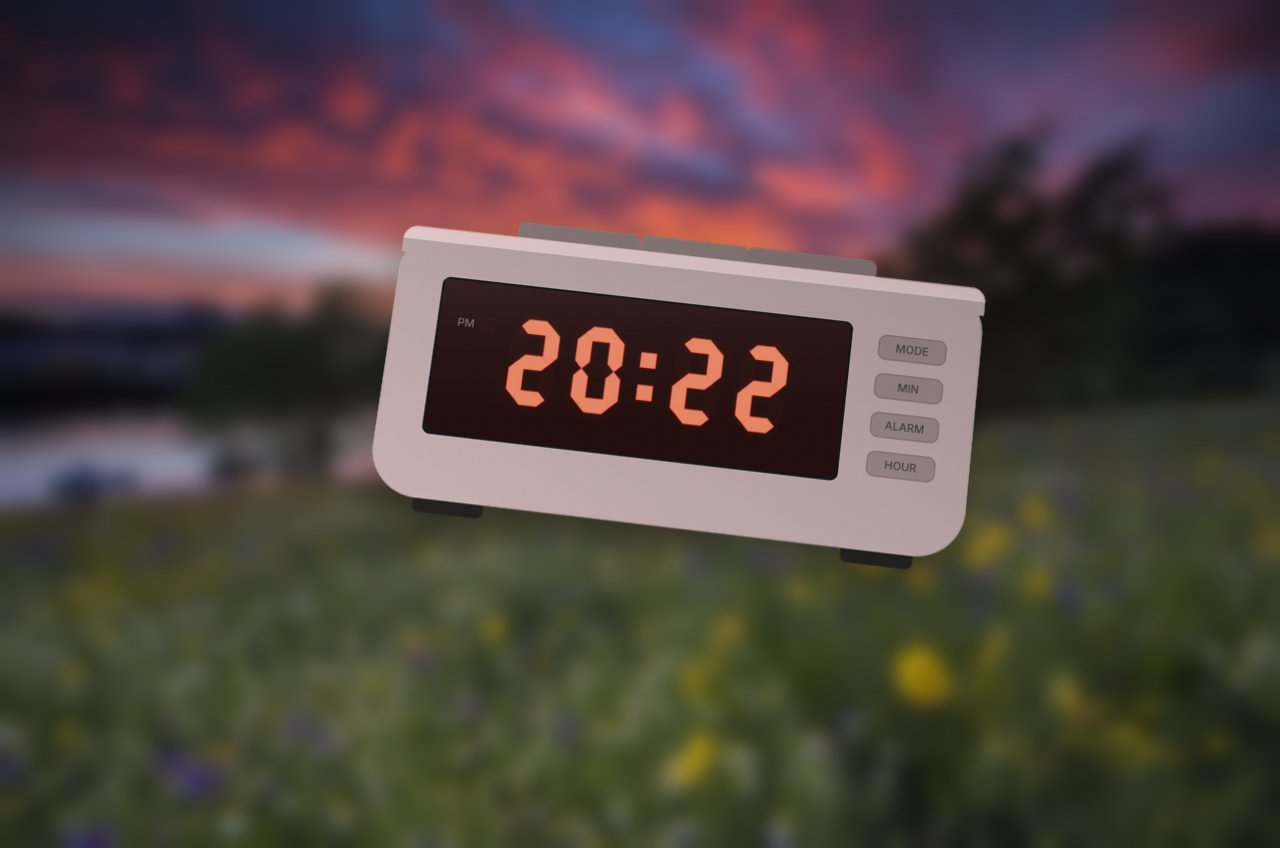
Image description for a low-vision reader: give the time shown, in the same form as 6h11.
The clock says 20h22
